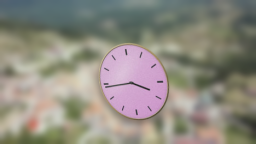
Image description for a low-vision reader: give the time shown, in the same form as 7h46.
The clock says 3h44
